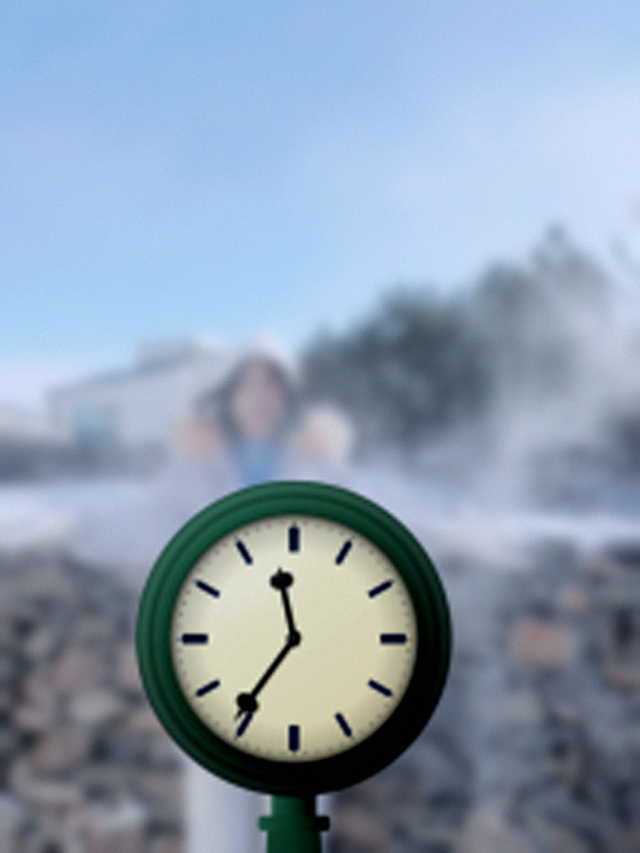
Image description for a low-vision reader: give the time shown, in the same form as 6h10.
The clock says 11h36
